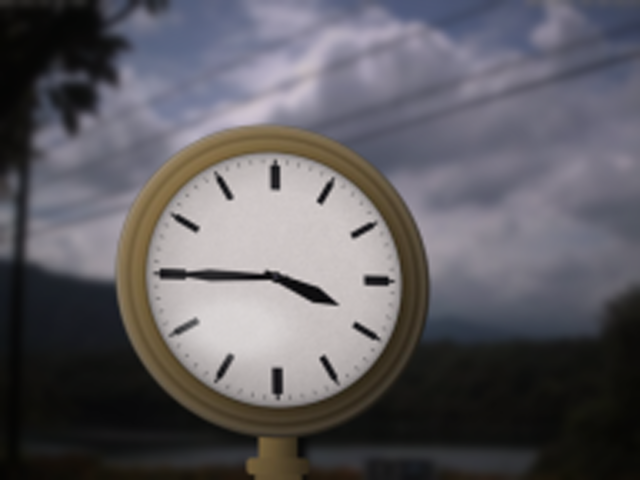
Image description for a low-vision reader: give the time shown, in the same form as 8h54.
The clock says 3h45
